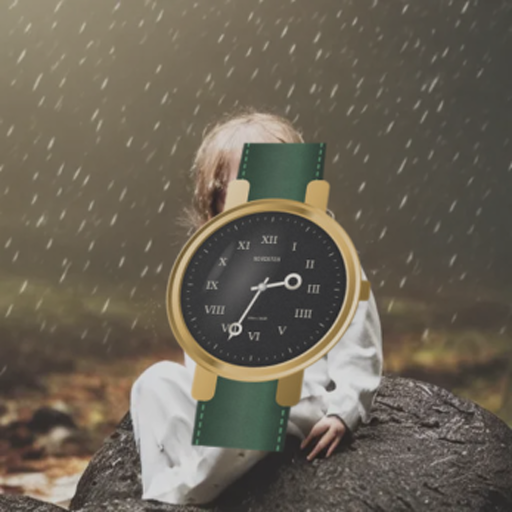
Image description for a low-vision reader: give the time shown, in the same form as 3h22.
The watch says 2h34
